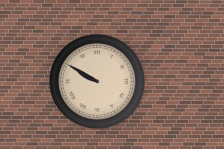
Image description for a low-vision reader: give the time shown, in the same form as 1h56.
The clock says 9h50
